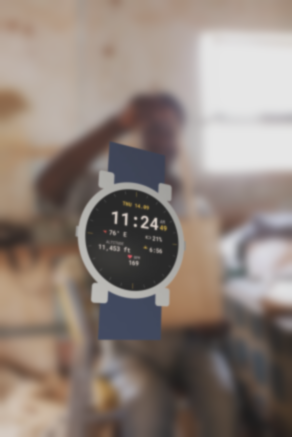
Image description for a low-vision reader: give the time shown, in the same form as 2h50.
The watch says 11h24
